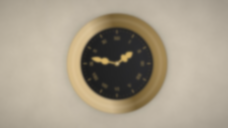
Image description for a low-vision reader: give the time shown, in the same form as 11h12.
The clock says 1h47
